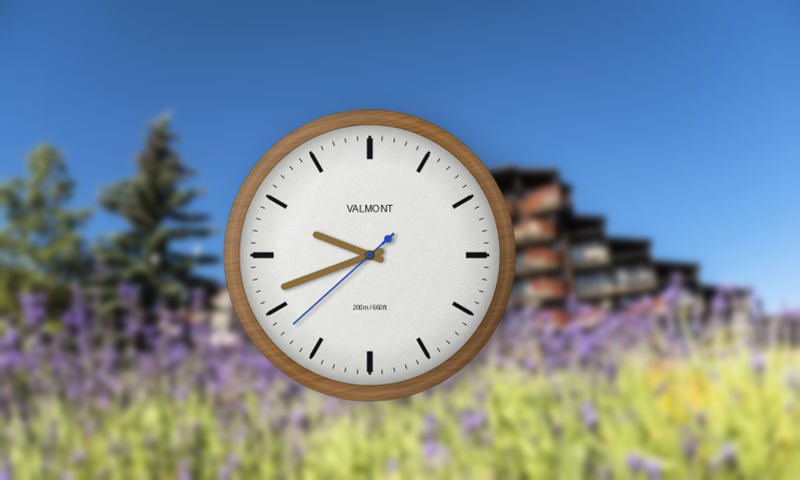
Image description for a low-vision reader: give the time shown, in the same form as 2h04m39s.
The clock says 9h41m38s
